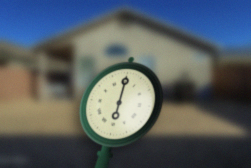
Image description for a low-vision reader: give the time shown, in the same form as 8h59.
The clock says 6h00
